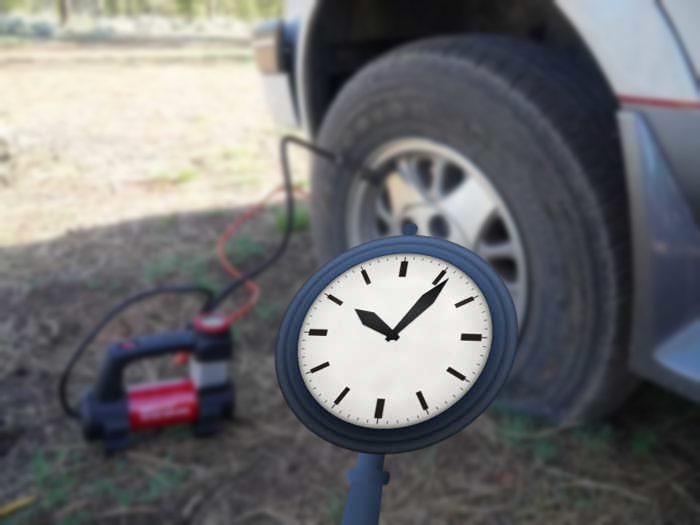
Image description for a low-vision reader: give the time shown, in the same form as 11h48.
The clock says 10h06
